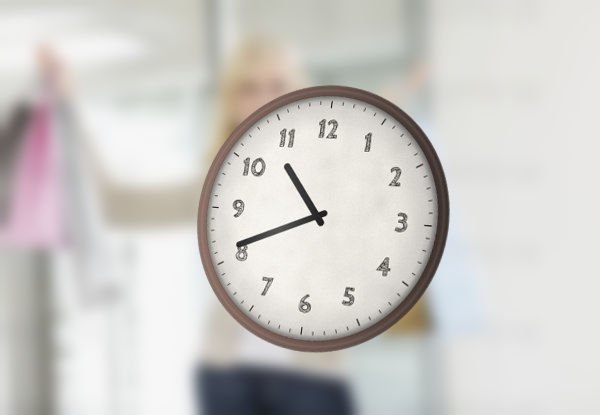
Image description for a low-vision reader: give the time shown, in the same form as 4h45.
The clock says 10h41
